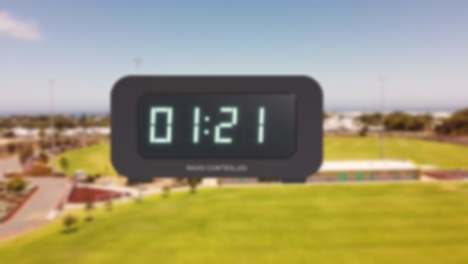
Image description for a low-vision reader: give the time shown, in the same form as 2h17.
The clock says 1h21
